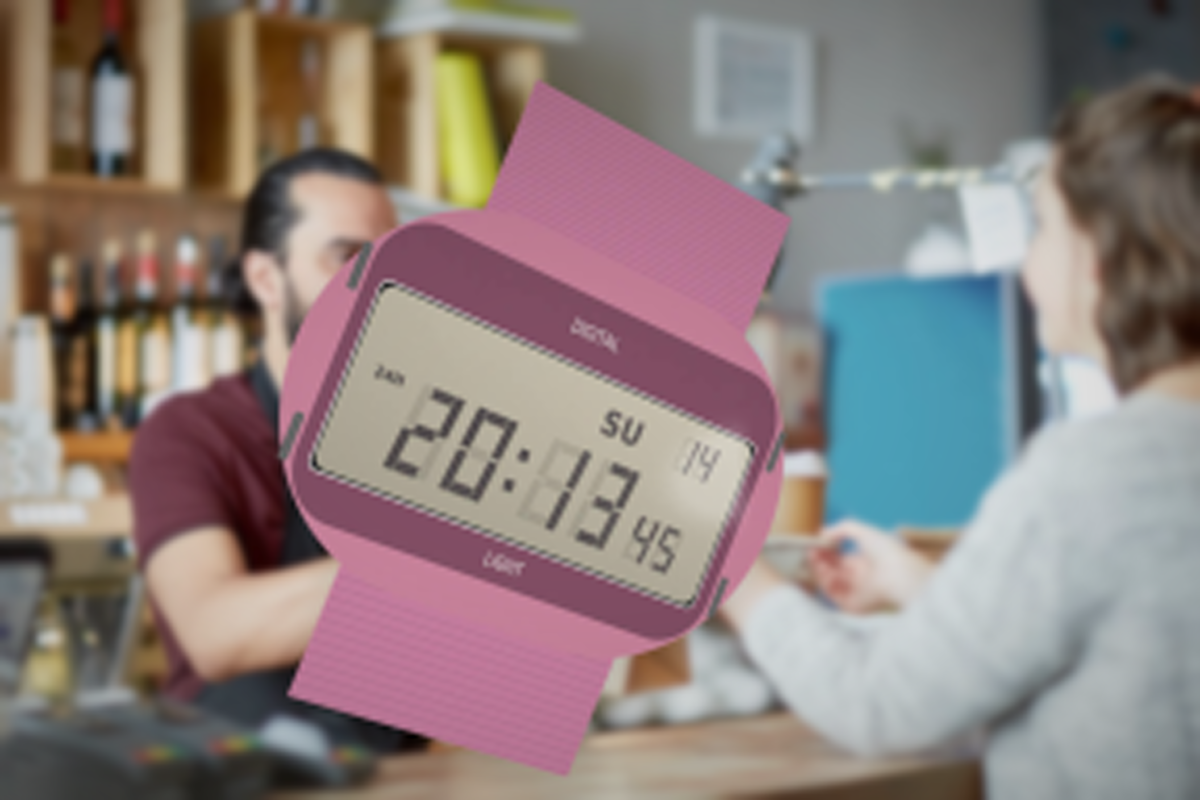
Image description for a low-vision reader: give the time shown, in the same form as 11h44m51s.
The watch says 20h13m45s
